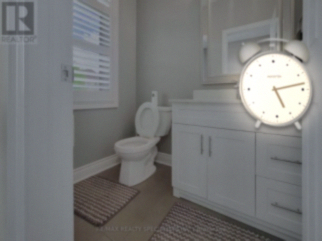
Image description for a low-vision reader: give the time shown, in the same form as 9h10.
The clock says 5h13
